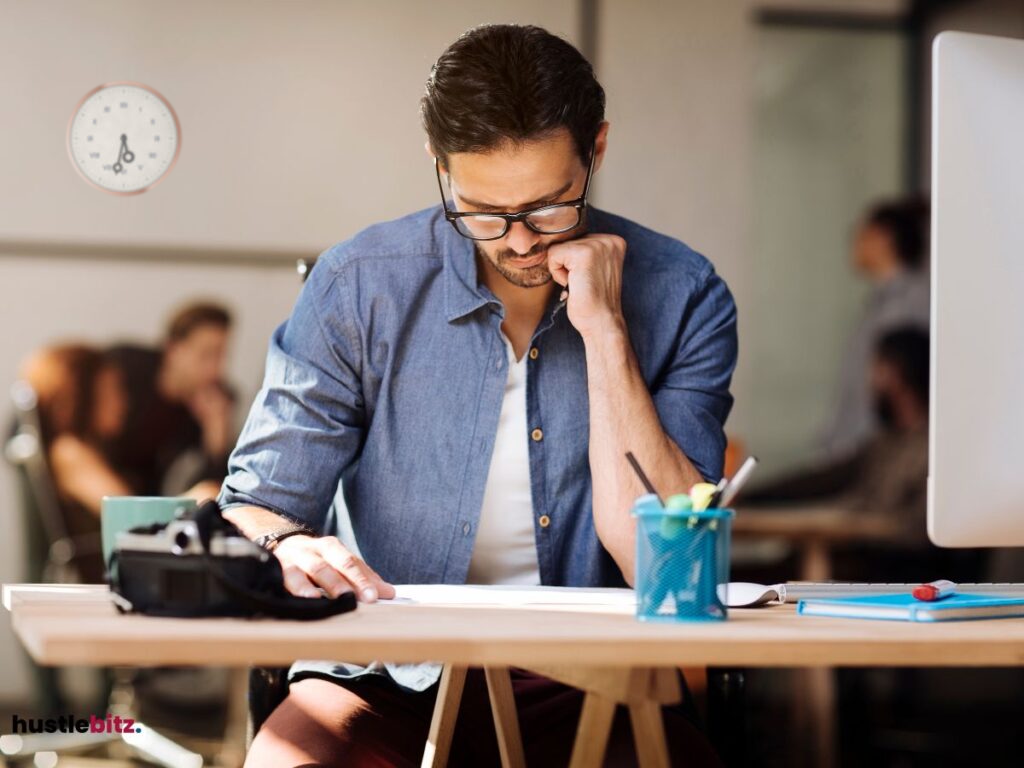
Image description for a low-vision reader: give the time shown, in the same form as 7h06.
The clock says 5h32
